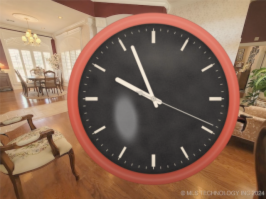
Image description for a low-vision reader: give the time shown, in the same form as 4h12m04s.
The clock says 9h56m19s
